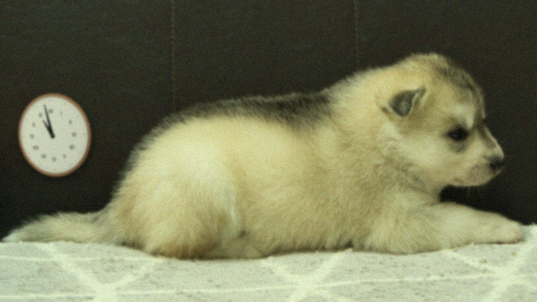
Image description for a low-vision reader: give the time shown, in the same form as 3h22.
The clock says 10h58
